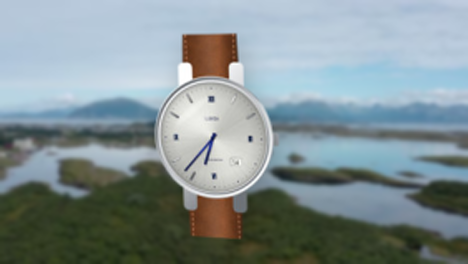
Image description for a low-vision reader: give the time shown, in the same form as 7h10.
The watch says 6h37
